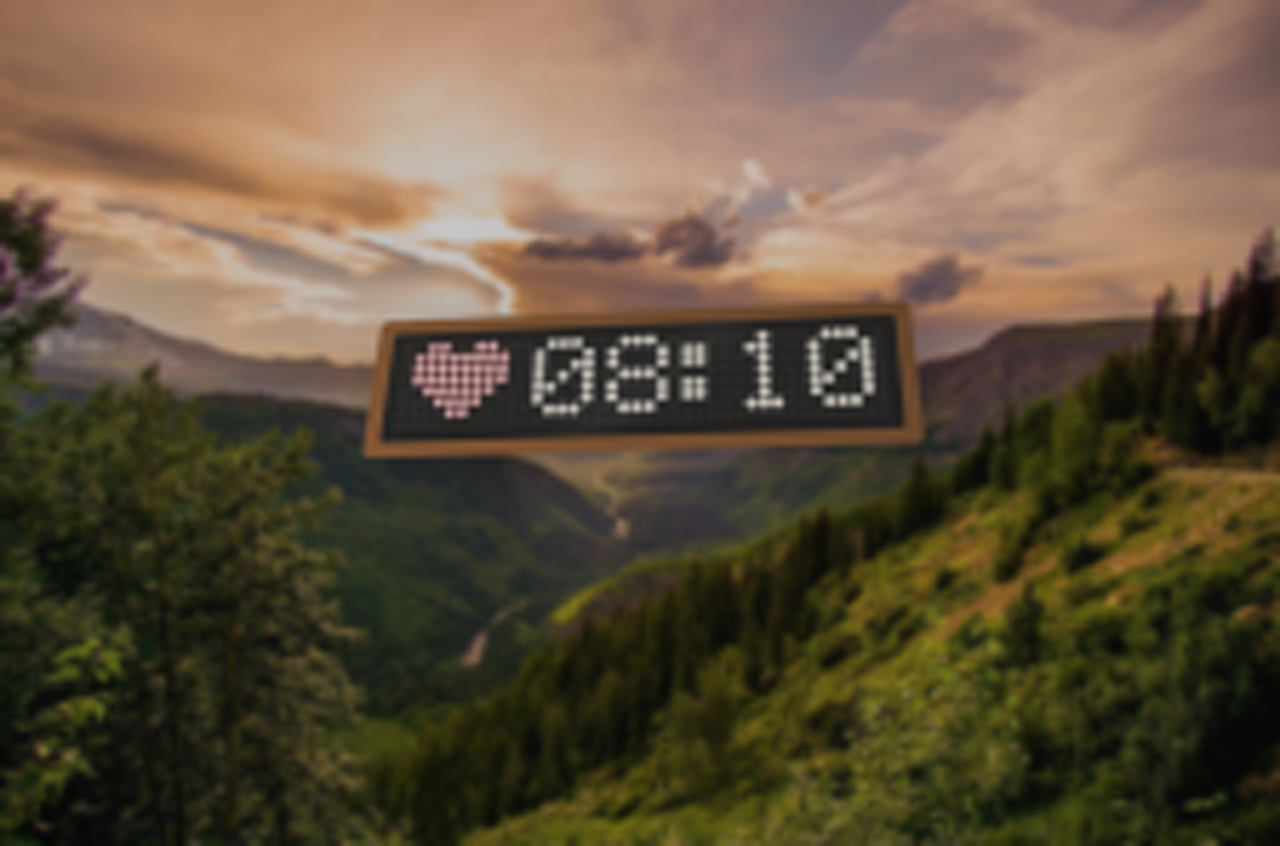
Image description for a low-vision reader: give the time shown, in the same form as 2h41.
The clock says 8h10
